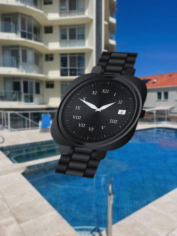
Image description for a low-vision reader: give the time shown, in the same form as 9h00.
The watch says 1h49
